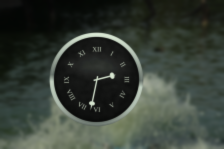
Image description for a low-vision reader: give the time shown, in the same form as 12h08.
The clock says 2h32
